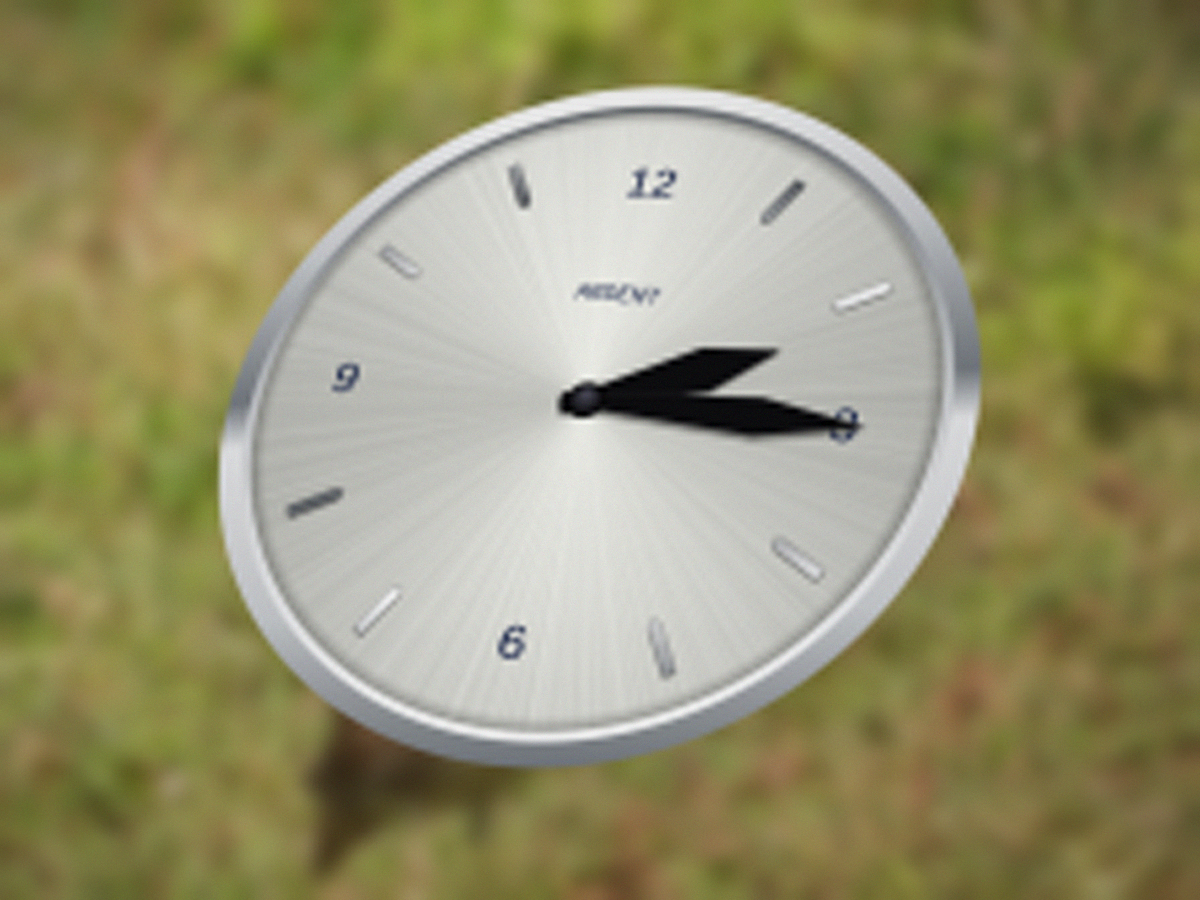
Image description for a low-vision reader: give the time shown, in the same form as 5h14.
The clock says 2h15
